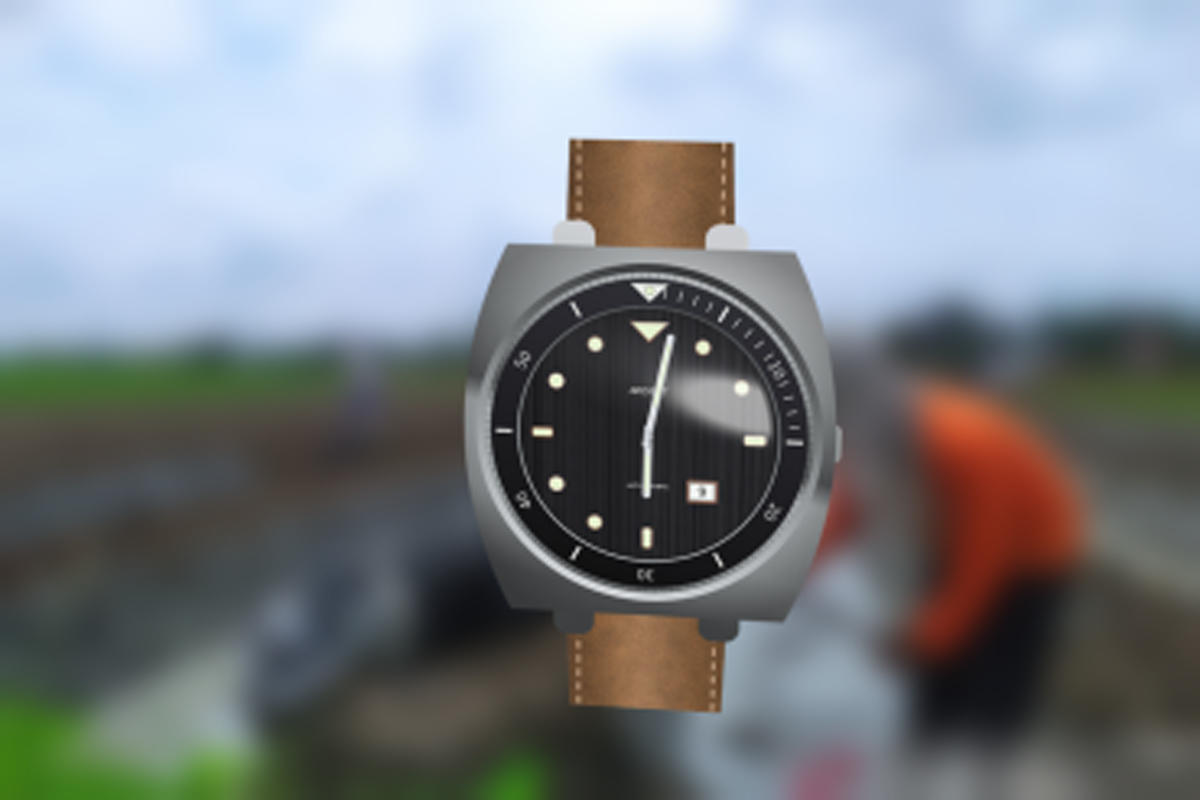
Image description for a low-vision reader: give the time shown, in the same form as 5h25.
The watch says 6h02
